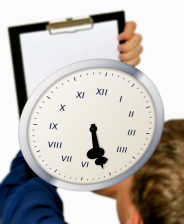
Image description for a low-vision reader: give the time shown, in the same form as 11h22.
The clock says 5h26
